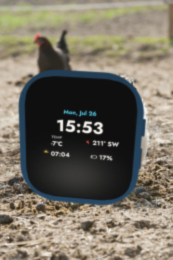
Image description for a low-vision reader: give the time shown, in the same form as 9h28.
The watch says 15h53
